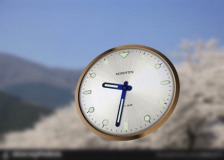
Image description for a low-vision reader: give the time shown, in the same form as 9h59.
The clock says 9h32
